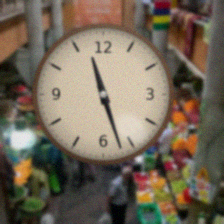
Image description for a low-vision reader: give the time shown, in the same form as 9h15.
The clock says 11h27
